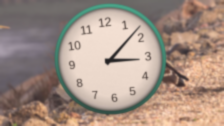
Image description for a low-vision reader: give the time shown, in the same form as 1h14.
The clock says 3h08
